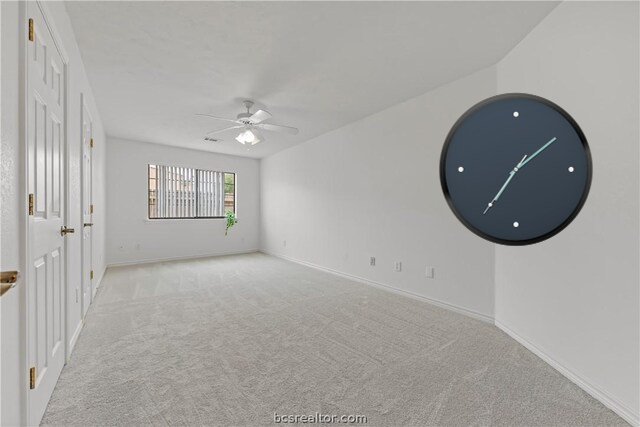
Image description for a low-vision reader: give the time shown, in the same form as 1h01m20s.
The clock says 7h08m36s
